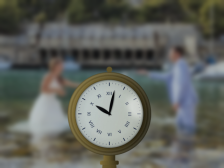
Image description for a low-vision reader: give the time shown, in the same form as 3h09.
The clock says 10h02
